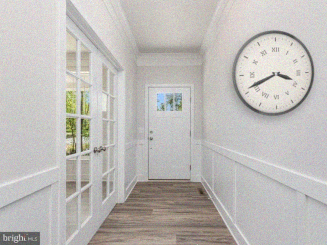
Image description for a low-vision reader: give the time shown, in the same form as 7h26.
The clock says 3h41
